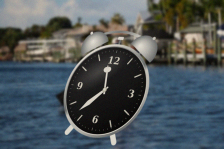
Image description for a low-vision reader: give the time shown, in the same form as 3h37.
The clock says 11h37
